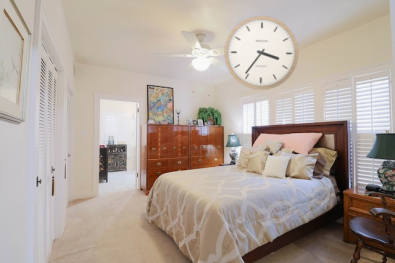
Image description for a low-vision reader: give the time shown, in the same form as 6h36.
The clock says 3h36
